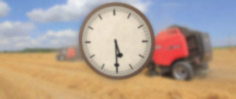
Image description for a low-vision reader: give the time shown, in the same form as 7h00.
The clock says 5h30
